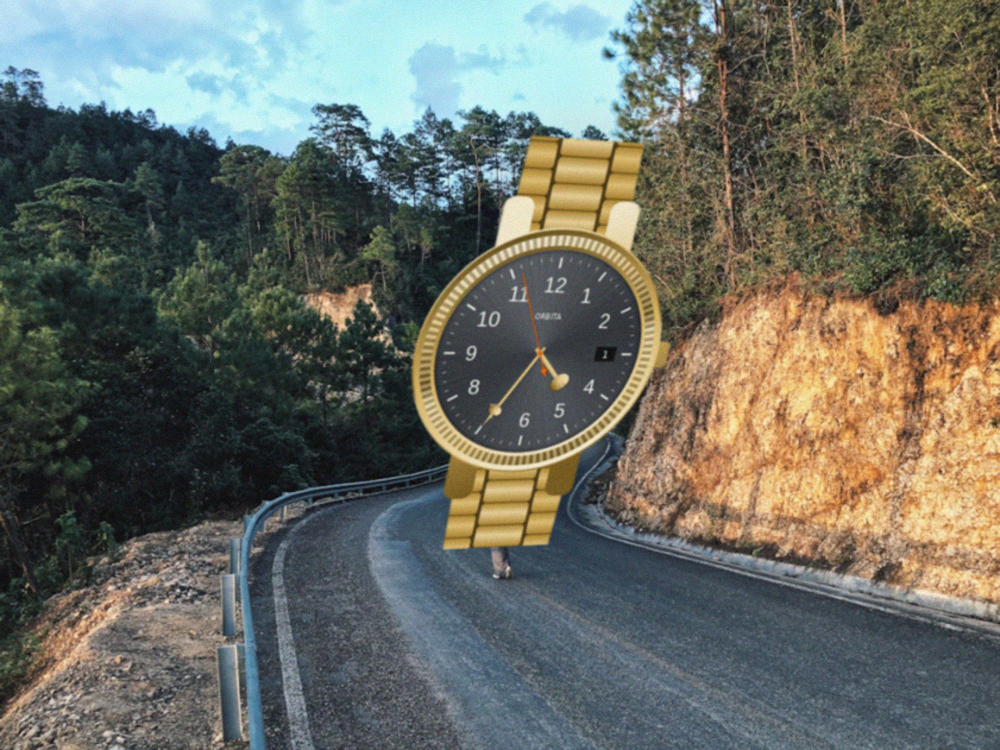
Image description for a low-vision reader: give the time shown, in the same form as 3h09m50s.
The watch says 4h34m56s
